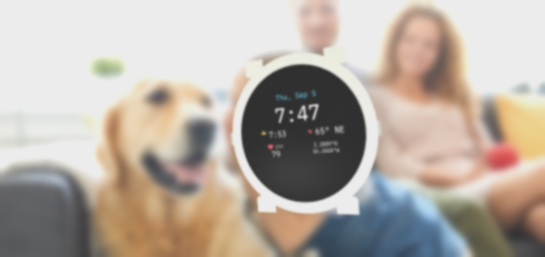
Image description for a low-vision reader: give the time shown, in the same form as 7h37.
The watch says 7h47
